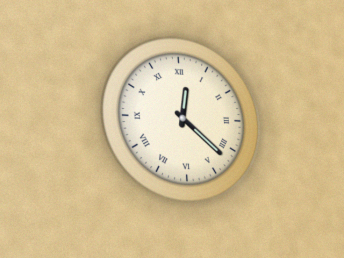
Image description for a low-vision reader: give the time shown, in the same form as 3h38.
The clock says 12h22
